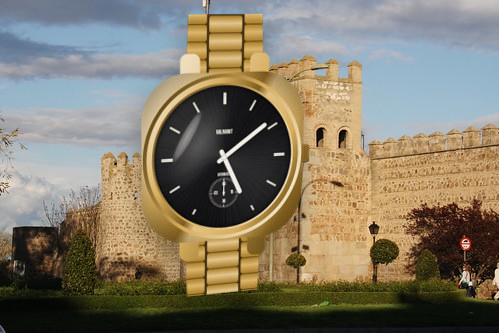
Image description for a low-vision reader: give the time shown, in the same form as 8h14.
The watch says 5h09
